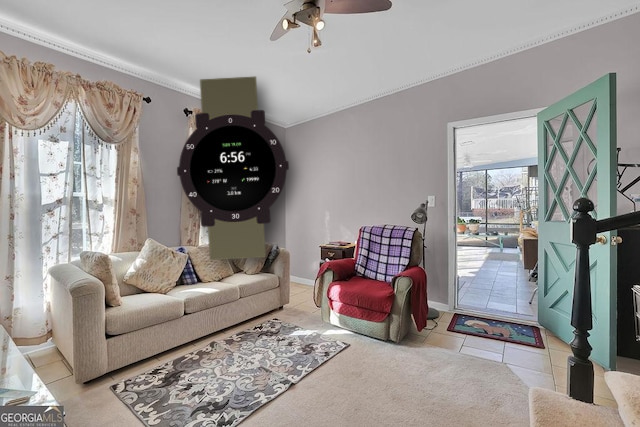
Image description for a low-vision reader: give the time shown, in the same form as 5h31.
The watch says 6h56
